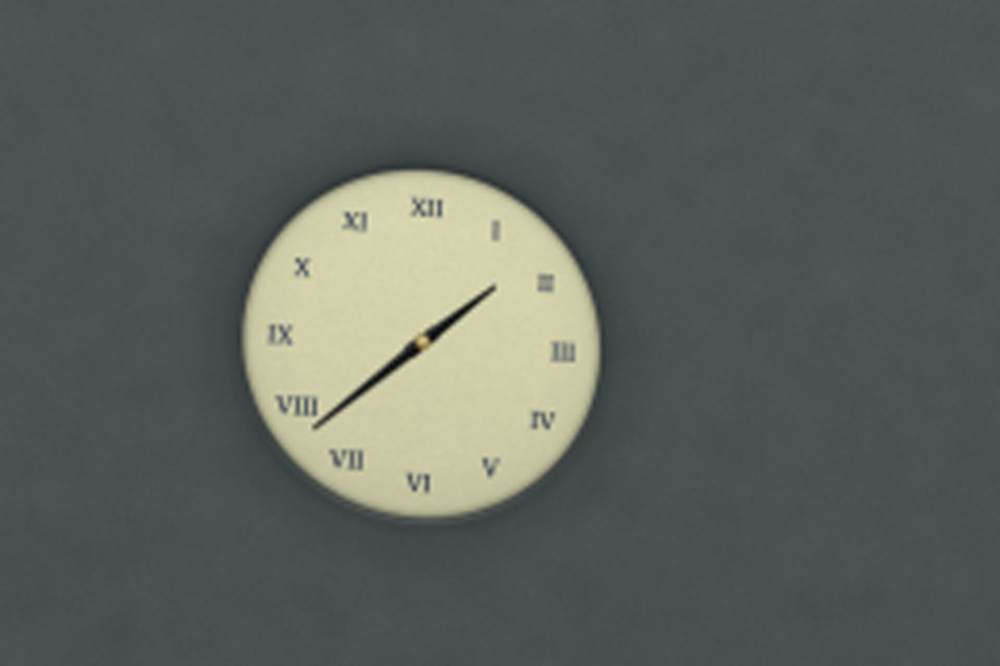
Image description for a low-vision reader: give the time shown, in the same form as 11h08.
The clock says 1h38
